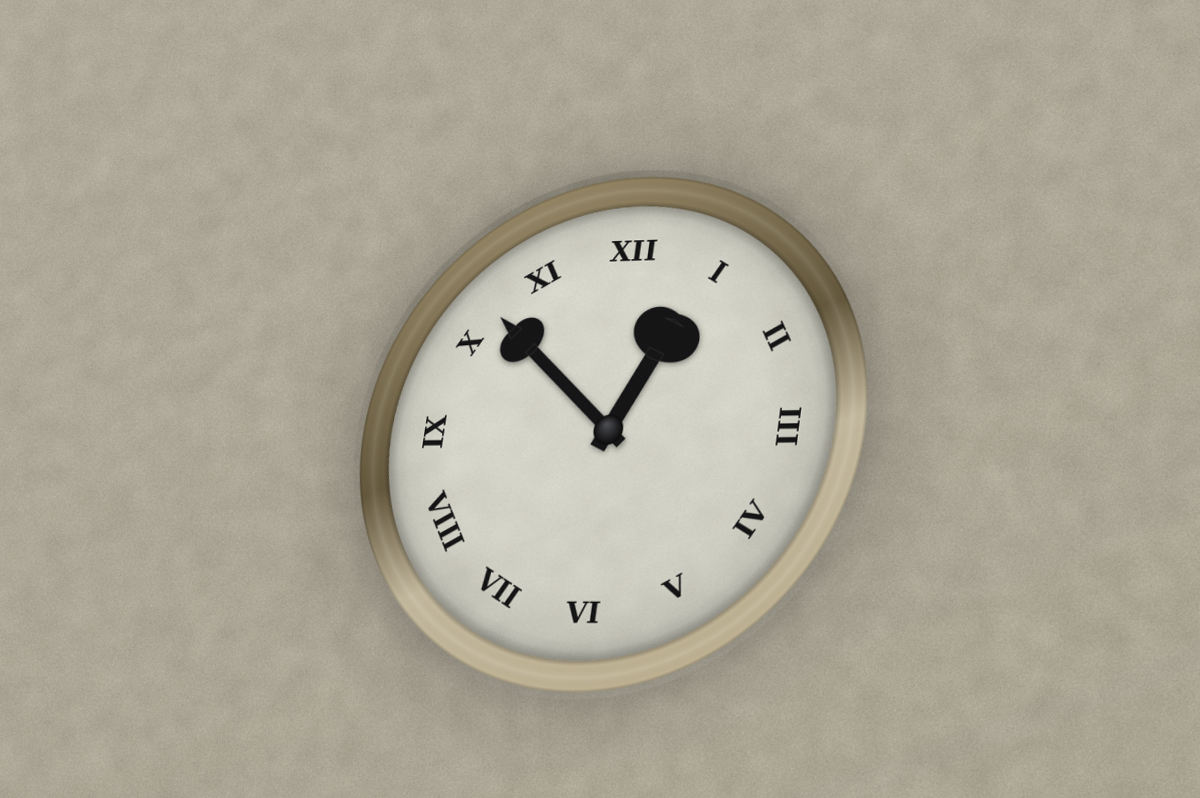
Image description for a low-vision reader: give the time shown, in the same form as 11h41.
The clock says 12h52
